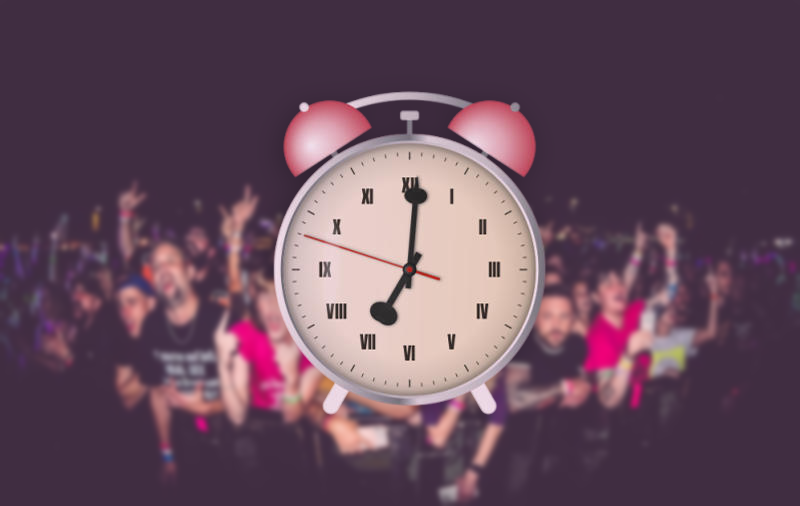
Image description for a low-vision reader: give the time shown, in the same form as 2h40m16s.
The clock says 7h00m48s
